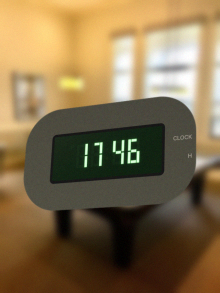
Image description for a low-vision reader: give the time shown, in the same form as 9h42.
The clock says 17h46
